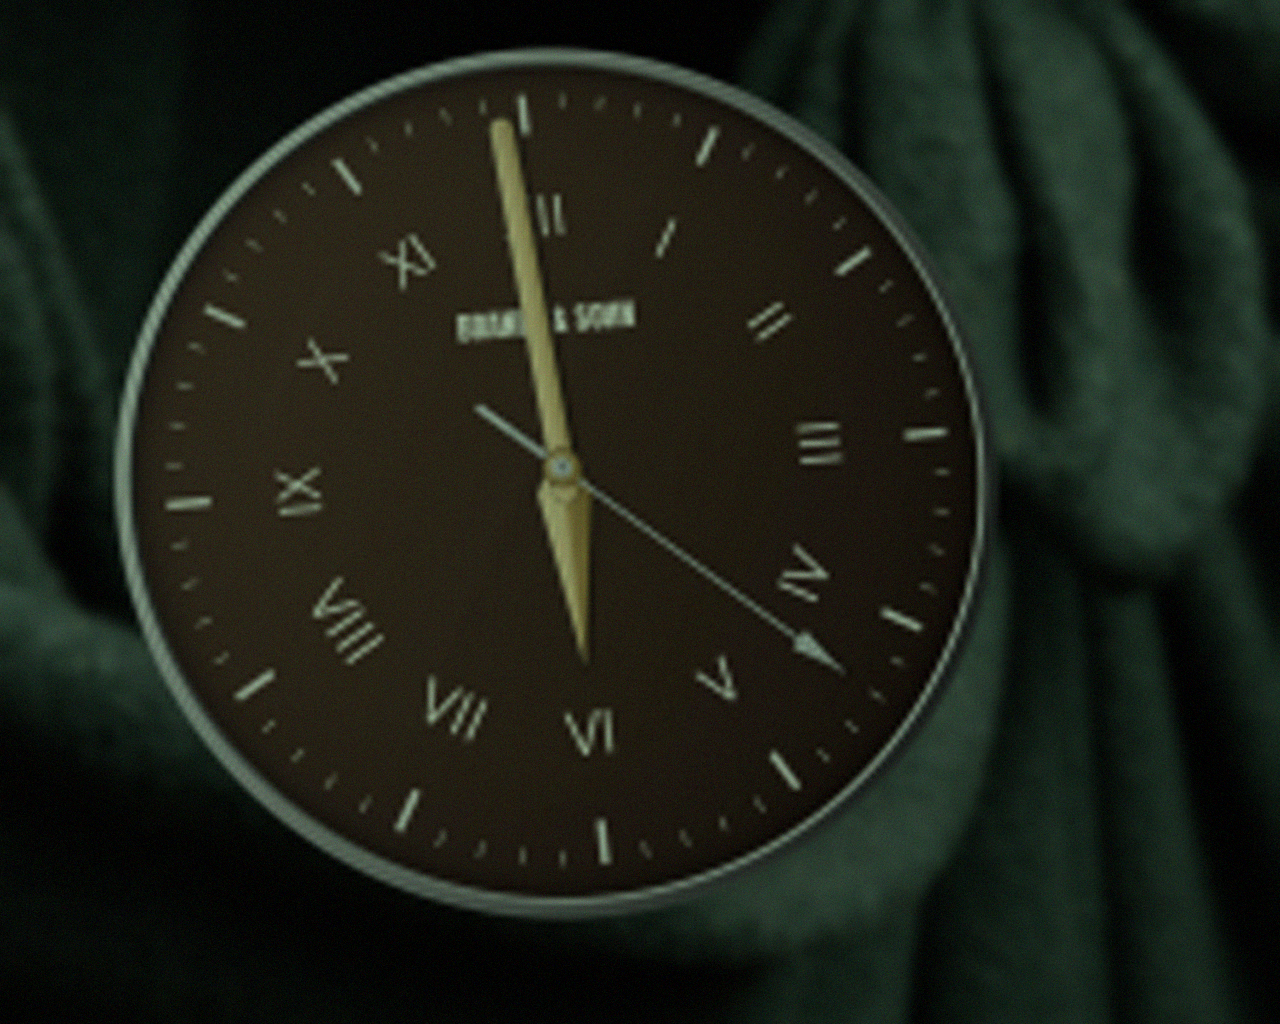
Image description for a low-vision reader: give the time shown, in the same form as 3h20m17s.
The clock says 5h59m22s
